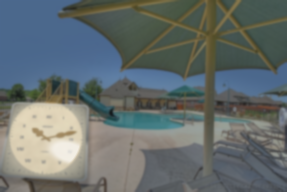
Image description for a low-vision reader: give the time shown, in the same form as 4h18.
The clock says 10h12
